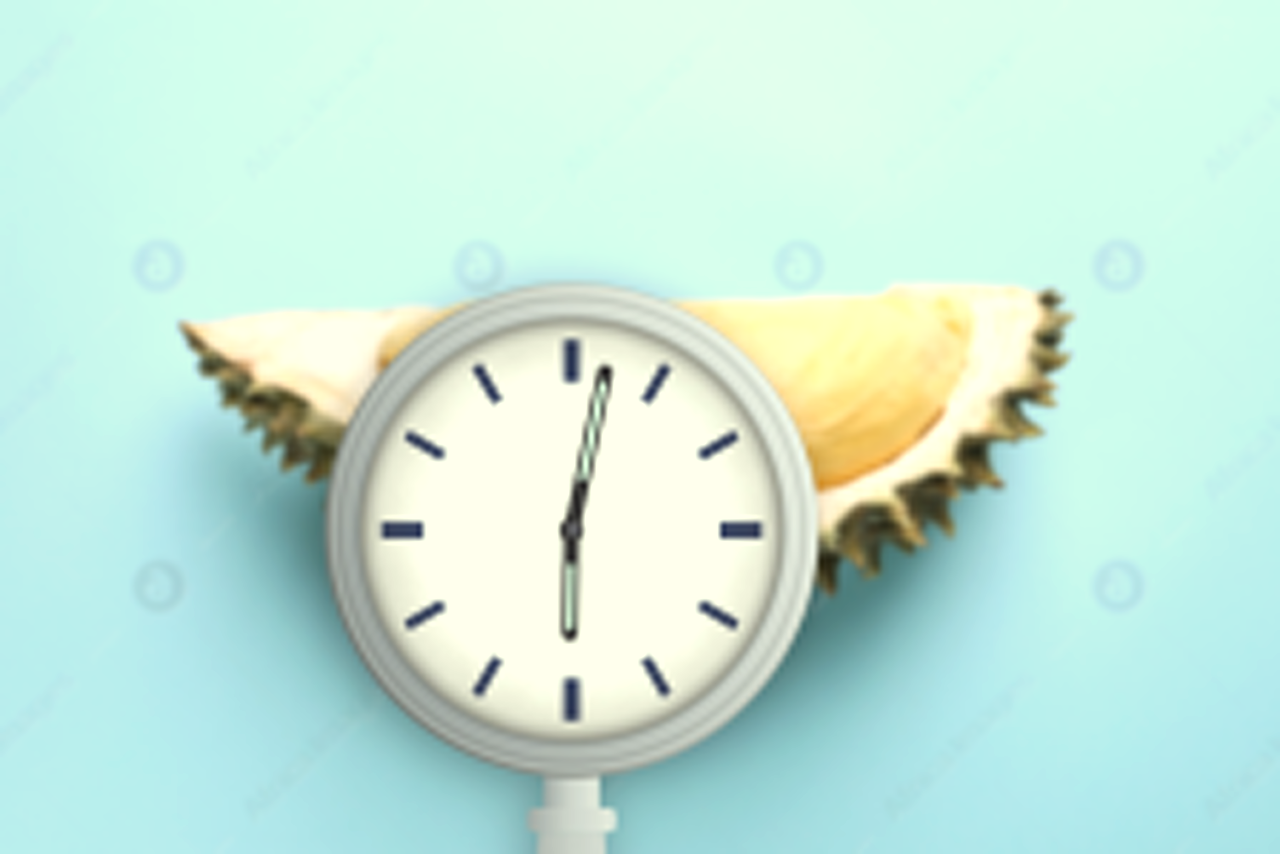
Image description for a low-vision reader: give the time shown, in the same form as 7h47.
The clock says 6h02
